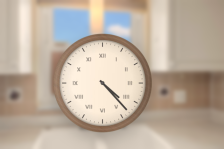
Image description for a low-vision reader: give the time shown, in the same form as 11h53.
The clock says 4h23
